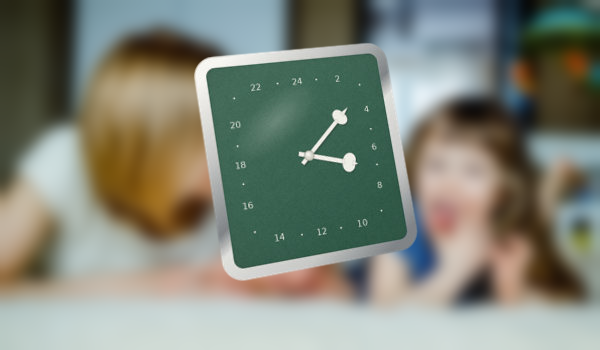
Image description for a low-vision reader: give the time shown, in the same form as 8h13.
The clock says 7h08
